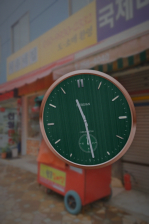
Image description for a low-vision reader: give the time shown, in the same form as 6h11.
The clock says 11h29
